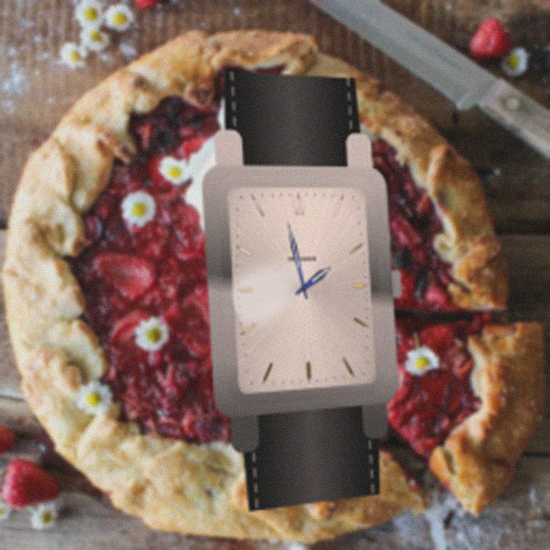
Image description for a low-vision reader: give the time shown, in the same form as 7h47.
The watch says 1h58
